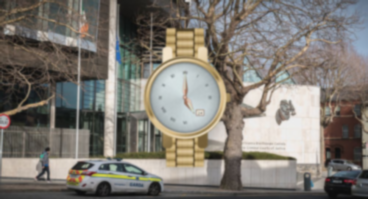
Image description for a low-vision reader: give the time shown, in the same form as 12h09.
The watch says 5h00
